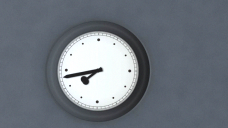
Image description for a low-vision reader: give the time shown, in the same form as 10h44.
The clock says 7h43
